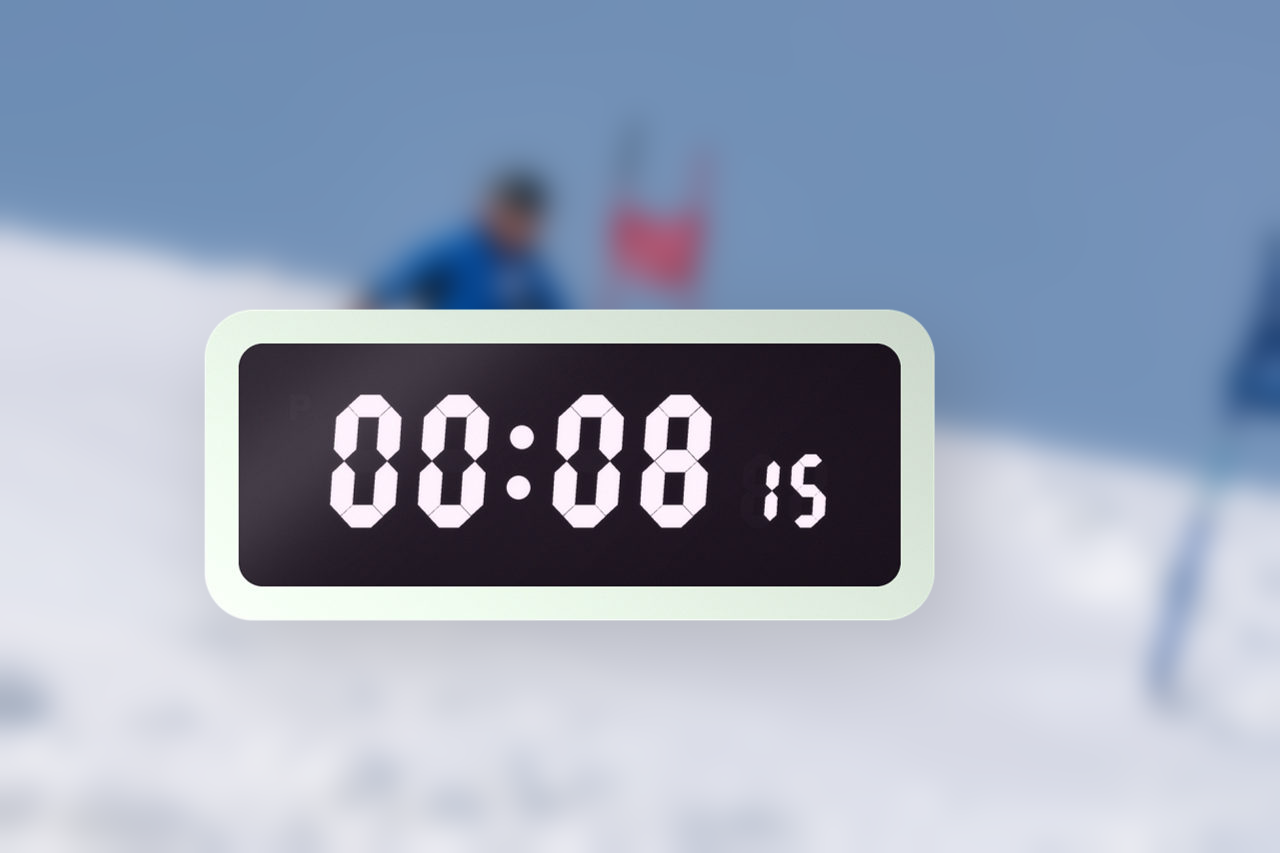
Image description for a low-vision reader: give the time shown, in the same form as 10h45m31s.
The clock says 0h08m15s
